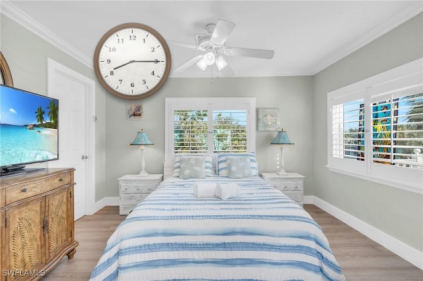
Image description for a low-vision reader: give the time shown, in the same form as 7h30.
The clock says 8h15
